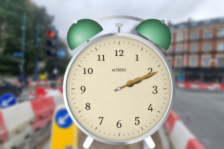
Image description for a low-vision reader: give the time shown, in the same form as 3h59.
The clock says 2h11
